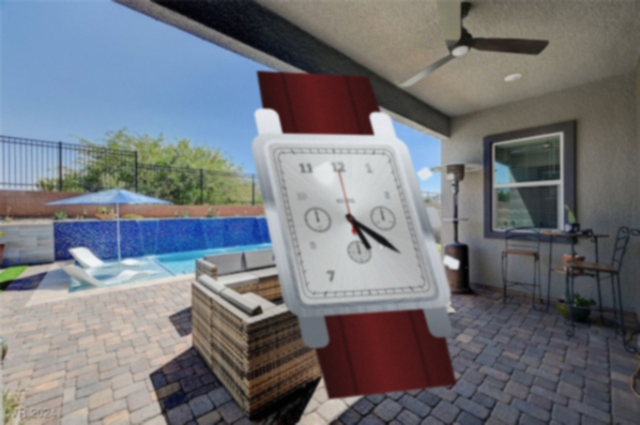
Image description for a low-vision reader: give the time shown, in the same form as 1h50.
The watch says 5h22
